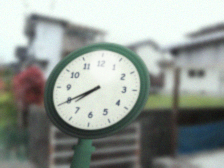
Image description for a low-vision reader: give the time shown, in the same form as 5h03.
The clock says 7h40
